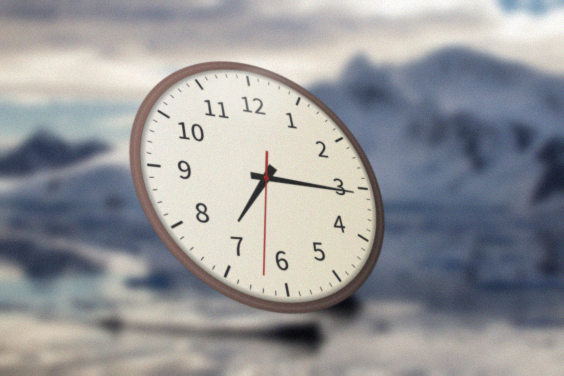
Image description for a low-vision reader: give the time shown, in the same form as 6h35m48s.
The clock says 7h15m32s
